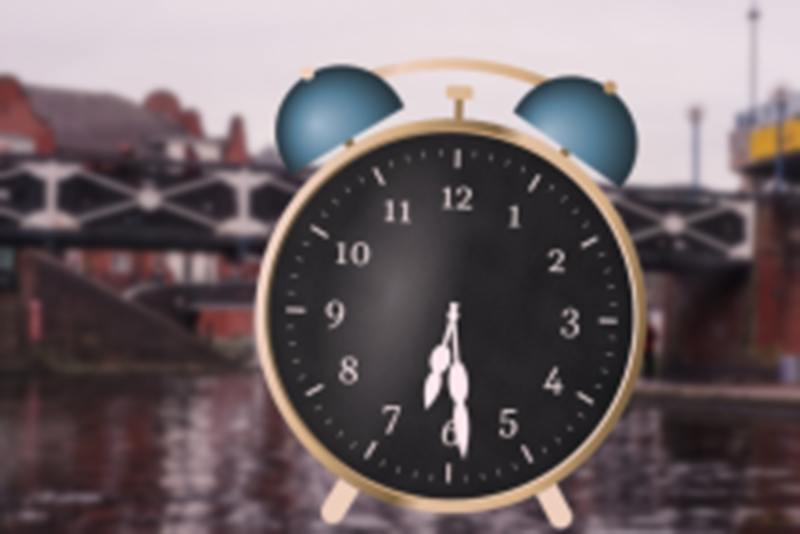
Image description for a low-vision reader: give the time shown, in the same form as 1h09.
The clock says 6h29
